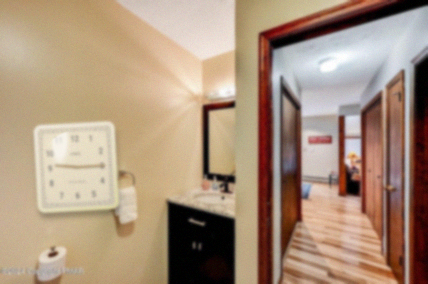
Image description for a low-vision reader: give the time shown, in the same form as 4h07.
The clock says 9h15
